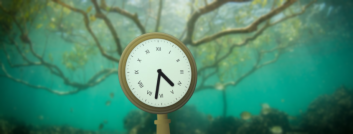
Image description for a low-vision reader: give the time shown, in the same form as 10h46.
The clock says 4h32
